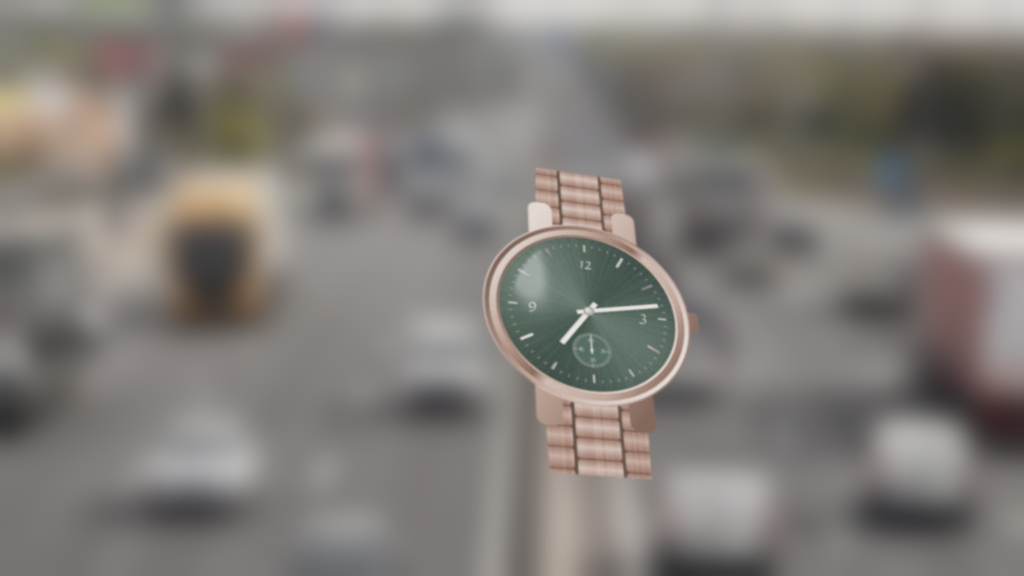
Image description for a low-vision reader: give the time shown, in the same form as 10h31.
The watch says 7h13
